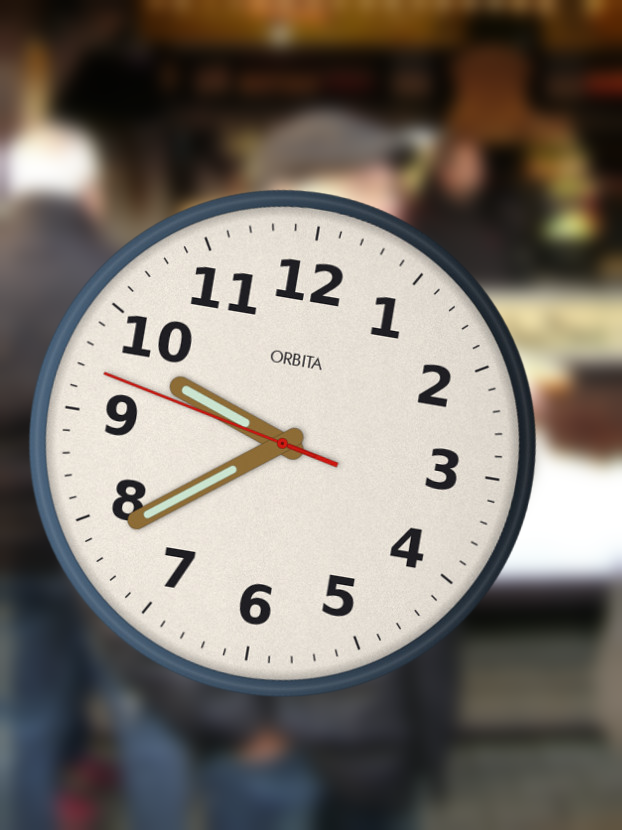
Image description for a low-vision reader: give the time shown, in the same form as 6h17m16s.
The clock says 9h38m47s
